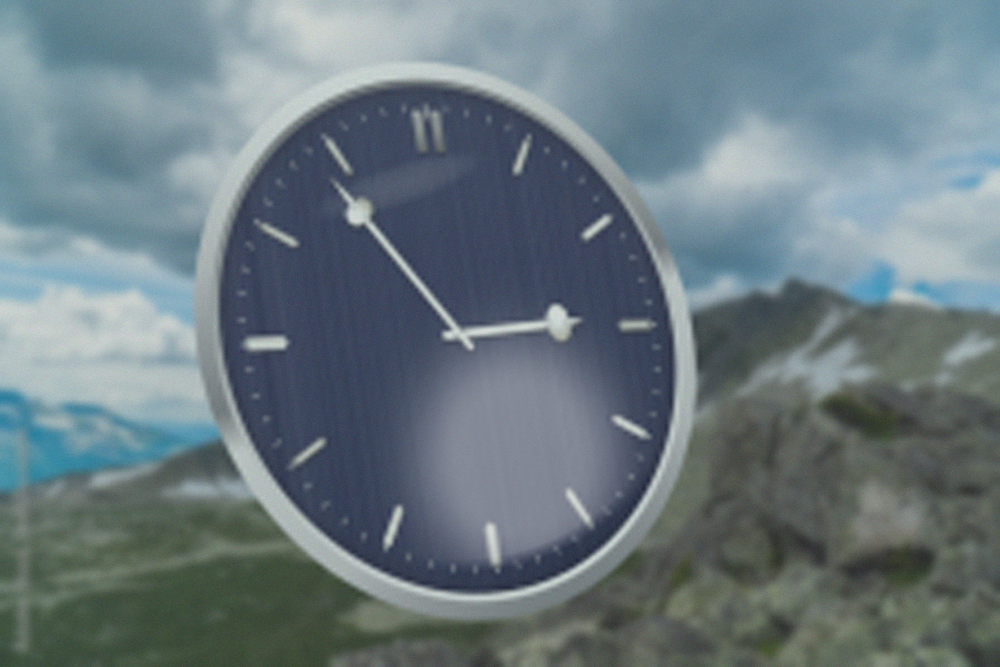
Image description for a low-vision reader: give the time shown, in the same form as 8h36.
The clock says 2h54
